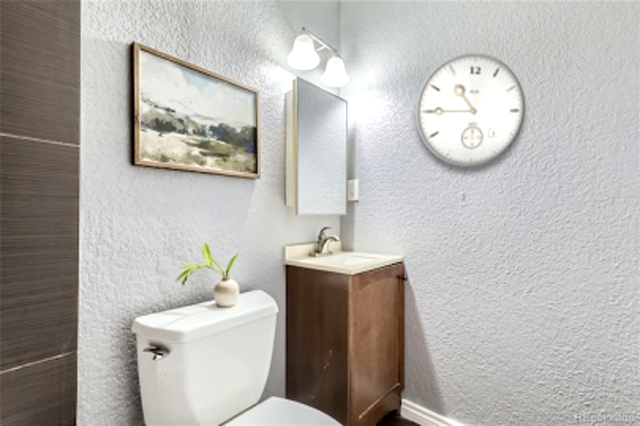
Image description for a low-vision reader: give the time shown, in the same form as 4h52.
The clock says 10h45
